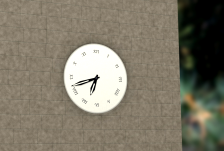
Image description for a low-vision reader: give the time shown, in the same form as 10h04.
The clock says 6h42
